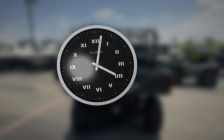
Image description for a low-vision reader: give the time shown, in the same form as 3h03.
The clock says 4h02
